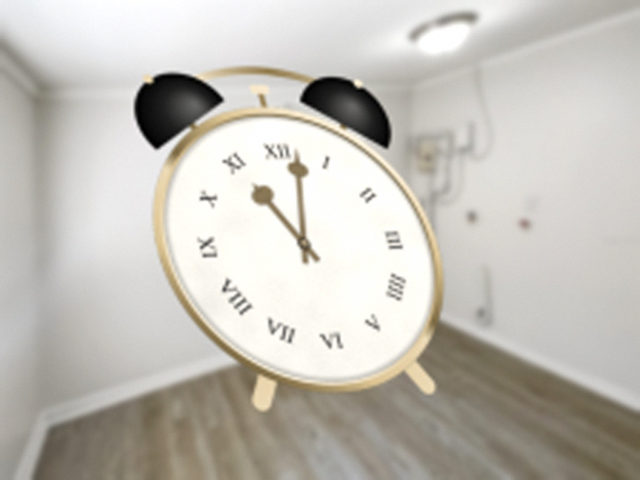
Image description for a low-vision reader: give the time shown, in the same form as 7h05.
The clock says 11h02
